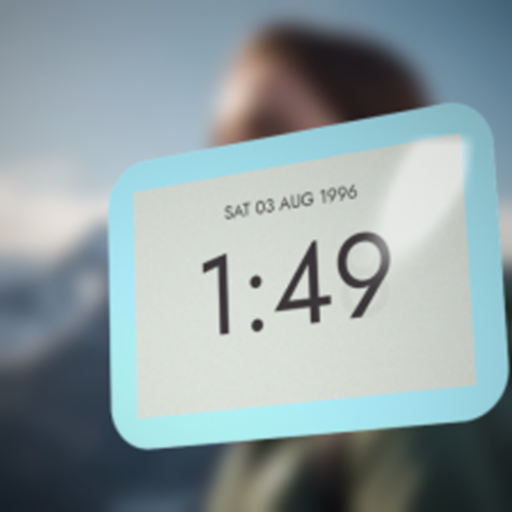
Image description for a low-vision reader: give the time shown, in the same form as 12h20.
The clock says 1h49
